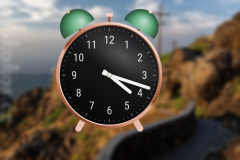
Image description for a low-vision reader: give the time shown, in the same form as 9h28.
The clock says 4h18
